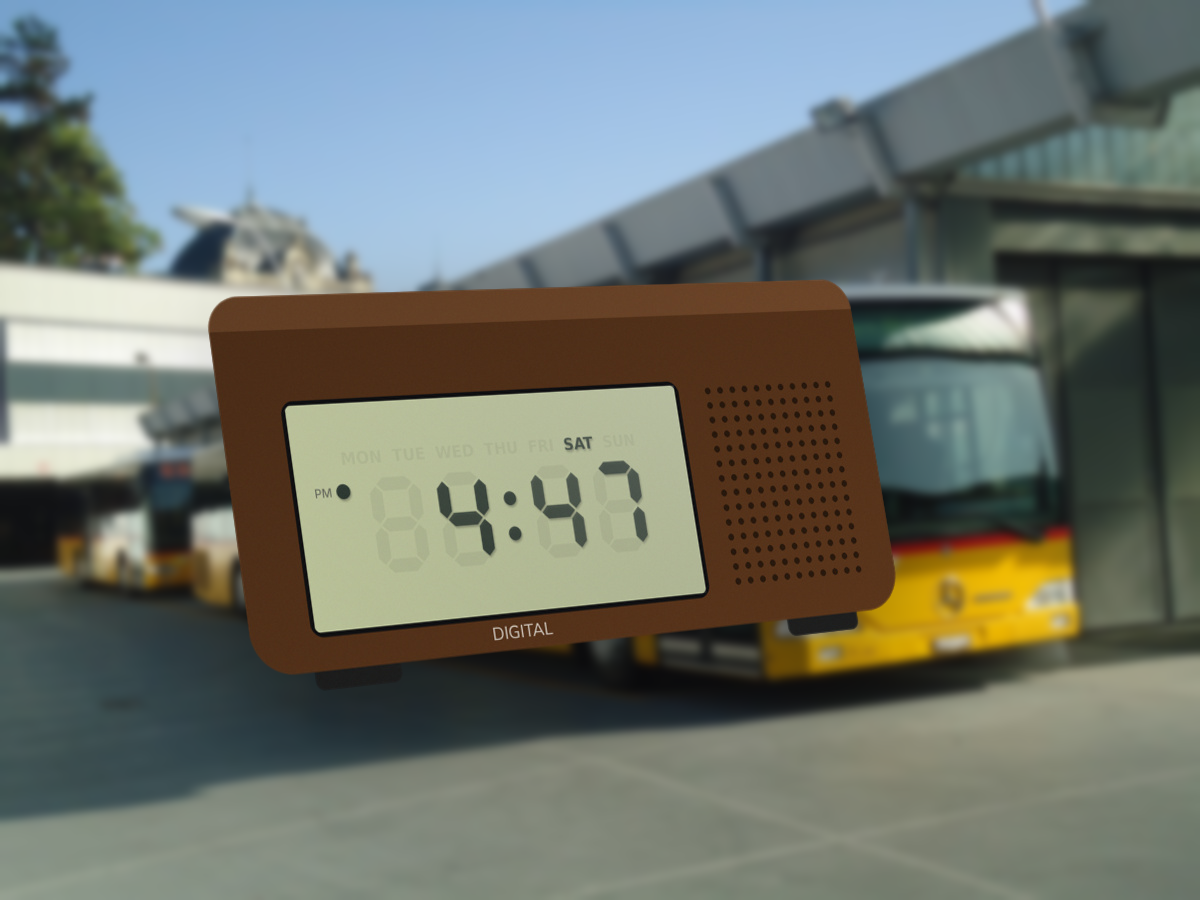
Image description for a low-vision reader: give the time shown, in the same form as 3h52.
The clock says 4h47
